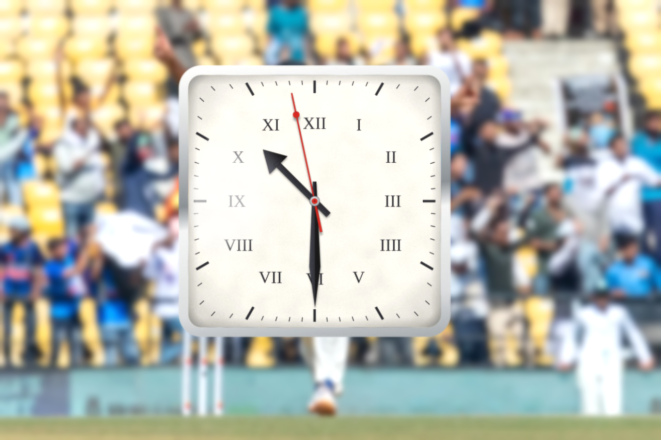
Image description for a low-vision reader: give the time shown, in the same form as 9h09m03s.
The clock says 10h29m58s
